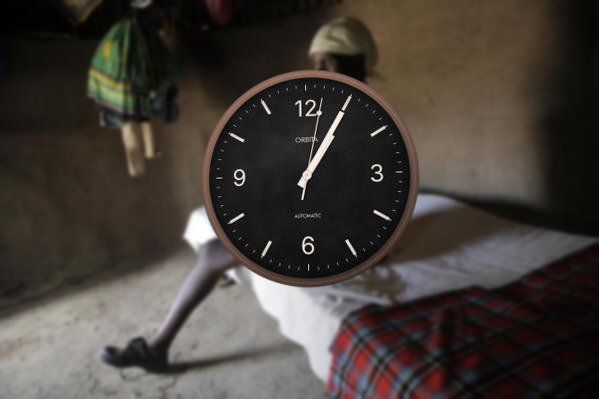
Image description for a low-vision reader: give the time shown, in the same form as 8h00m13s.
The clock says 1h05m02s
